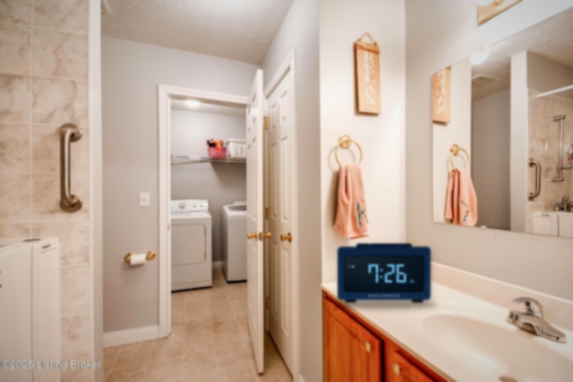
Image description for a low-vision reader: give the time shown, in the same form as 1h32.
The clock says 7h26
